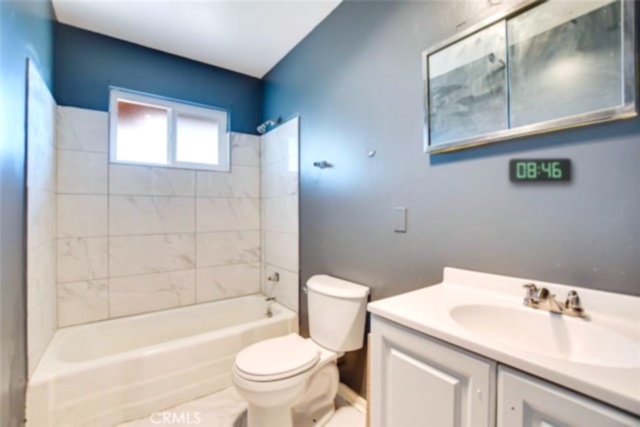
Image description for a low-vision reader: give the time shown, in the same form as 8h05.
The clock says 8h46
